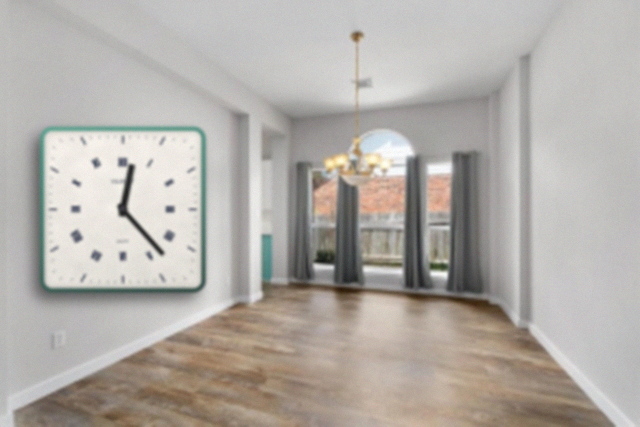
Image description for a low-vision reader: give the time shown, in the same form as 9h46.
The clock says 12h23
